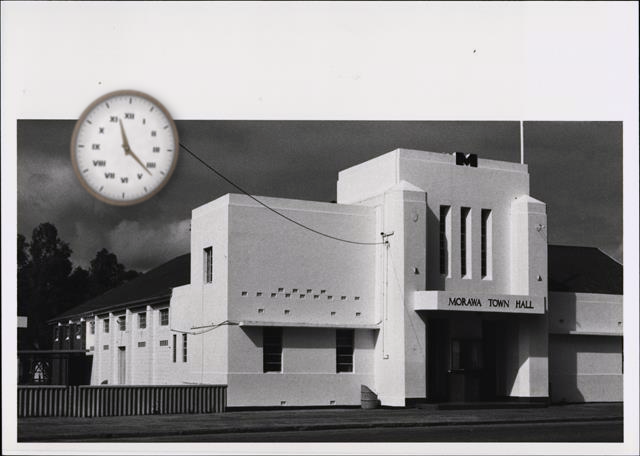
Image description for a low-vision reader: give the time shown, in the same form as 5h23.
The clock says 11h22
